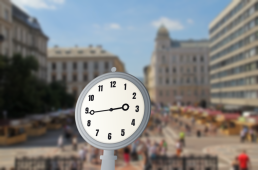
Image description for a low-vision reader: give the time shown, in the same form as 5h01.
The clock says 2h44
